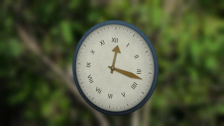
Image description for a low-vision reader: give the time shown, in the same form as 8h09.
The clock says 12h17
